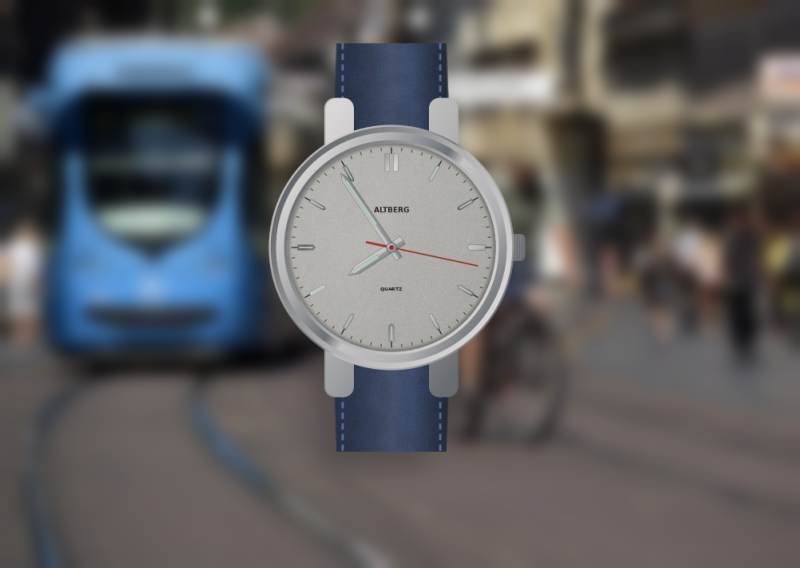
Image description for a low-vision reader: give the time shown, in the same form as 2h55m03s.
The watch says 7h54m17s
